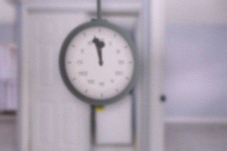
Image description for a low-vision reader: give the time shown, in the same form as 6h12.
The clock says 11h58
